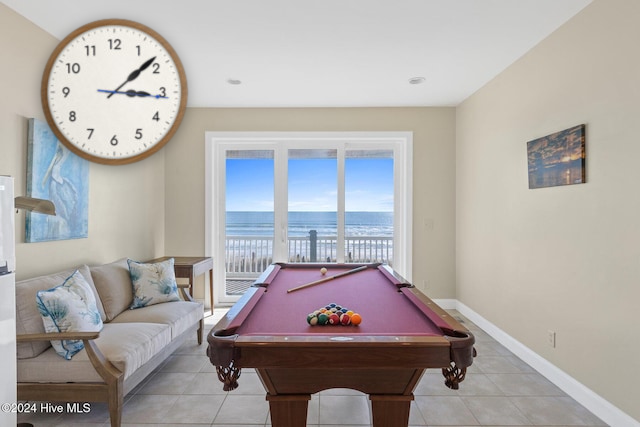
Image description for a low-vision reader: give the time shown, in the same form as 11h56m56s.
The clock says 3h08m16s
